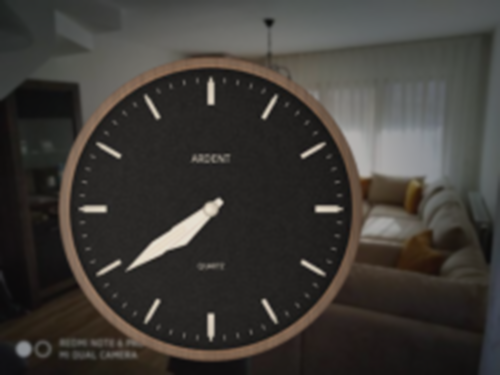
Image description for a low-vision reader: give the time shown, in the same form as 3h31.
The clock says 7h39
